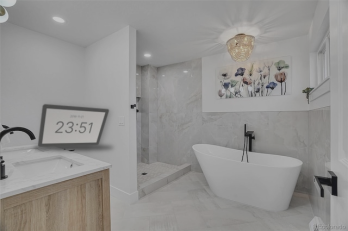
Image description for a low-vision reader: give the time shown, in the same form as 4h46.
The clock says 23h51
